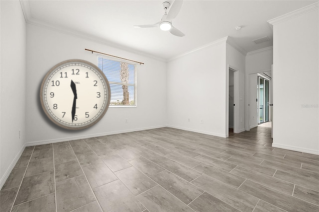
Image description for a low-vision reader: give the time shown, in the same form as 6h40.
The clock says 11h31
